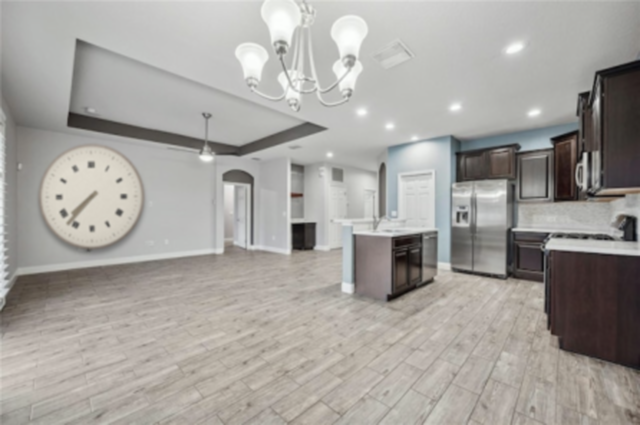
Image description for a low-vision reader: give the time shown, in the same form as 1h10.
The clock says 7h37
